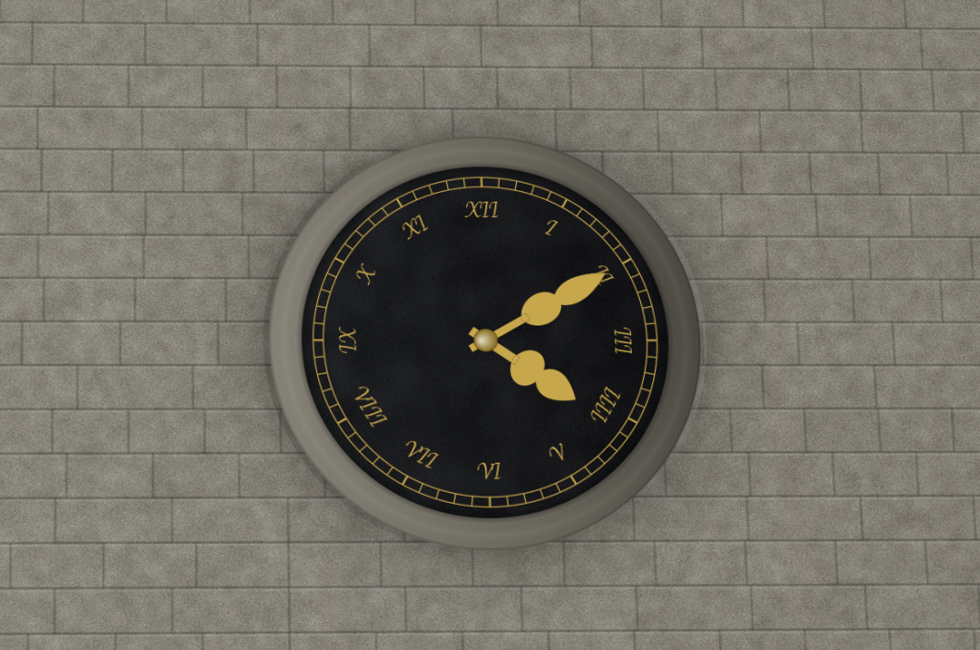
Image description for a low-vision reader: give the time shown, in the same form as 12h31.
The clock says 4h10
